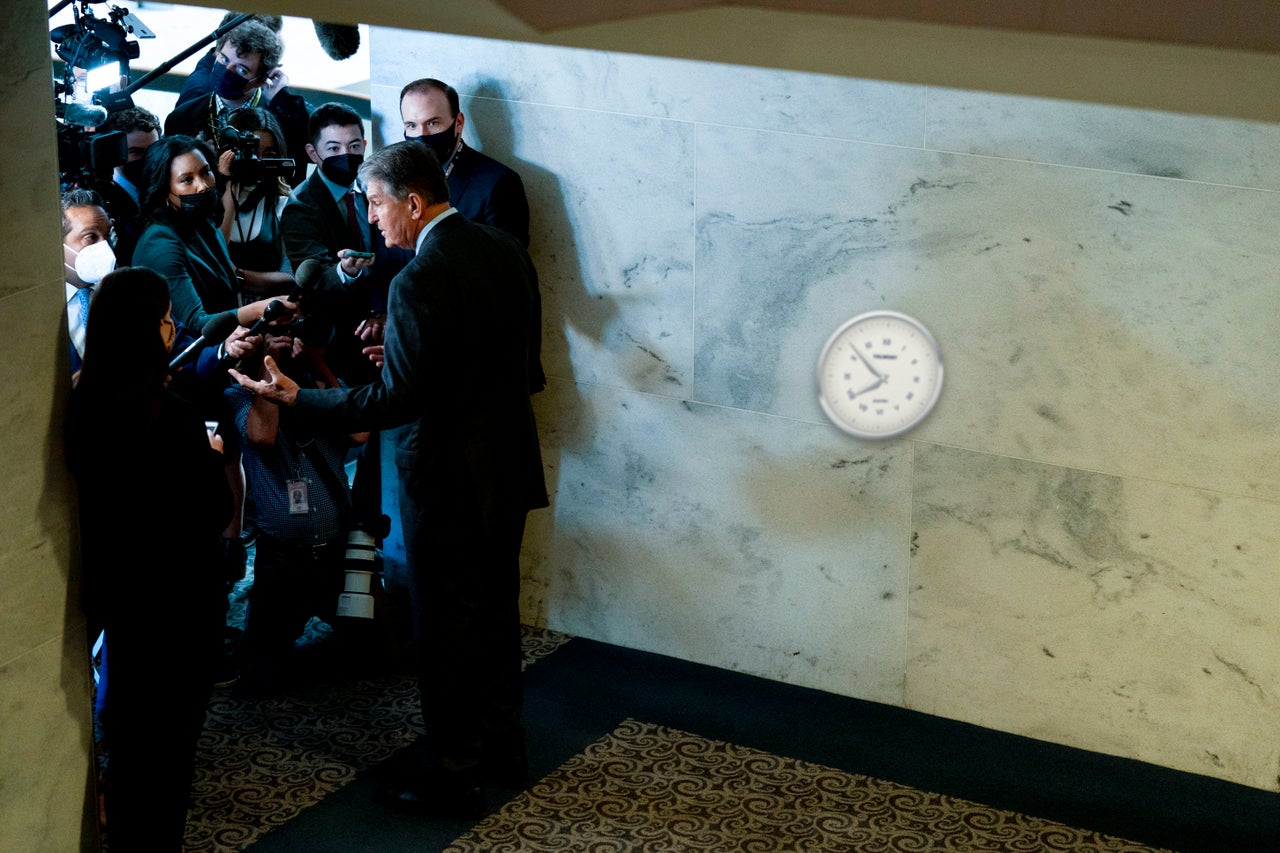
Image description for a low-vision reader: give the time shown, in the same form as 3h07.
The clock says 7h52
